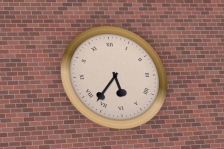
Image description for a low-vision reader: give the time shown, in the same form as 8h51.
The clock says 5h37
